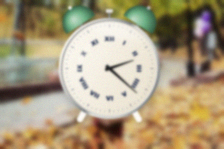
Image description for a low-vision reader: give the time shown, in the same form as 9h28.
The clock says 2h22
